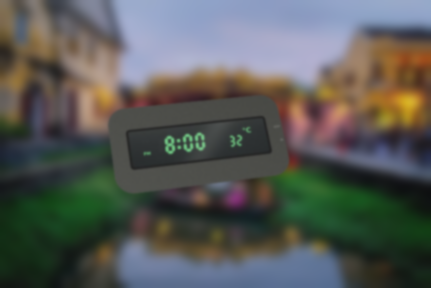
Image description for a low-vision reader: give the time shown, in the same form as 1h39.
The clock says 8h00
